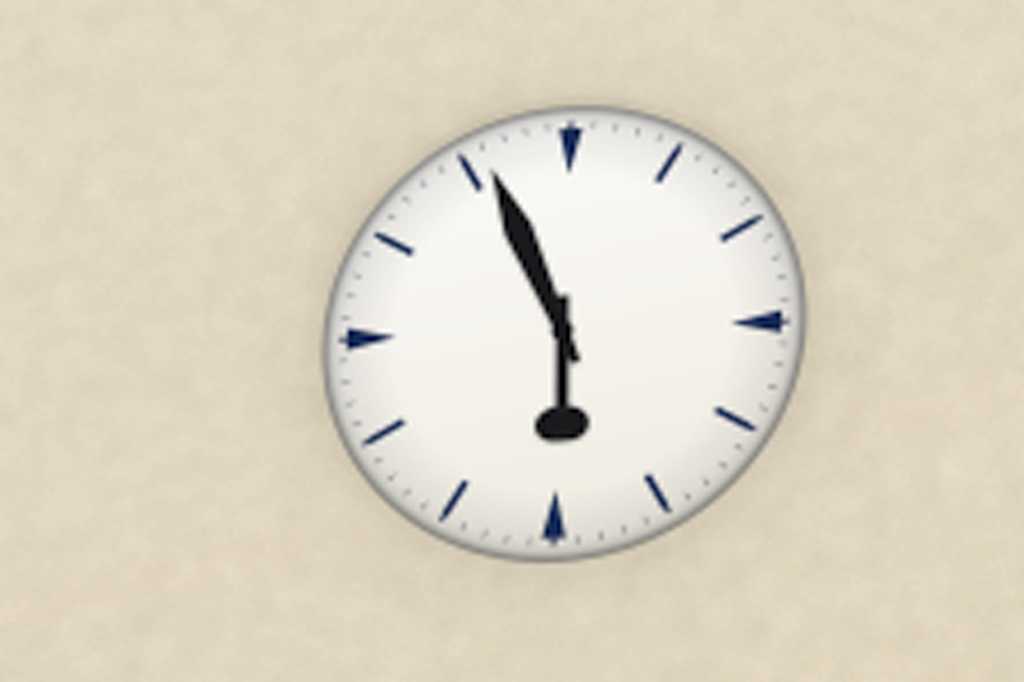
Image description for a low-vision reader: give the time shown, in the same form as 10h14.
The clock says 5h56
